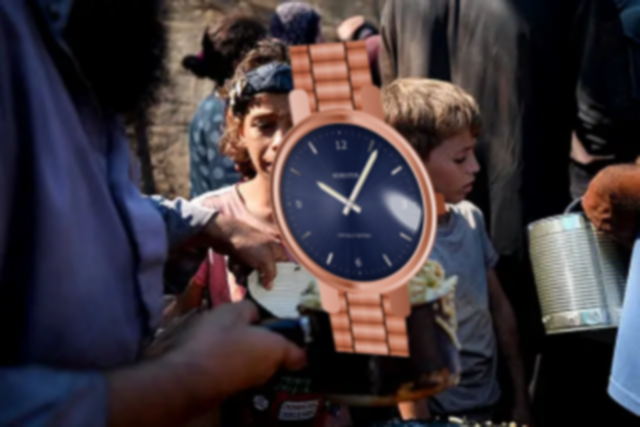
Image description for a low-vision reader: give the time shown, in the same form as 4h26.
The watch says 10h06
